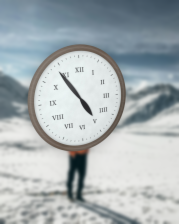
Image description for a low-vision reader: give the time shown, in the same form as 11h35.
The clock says 4h54
